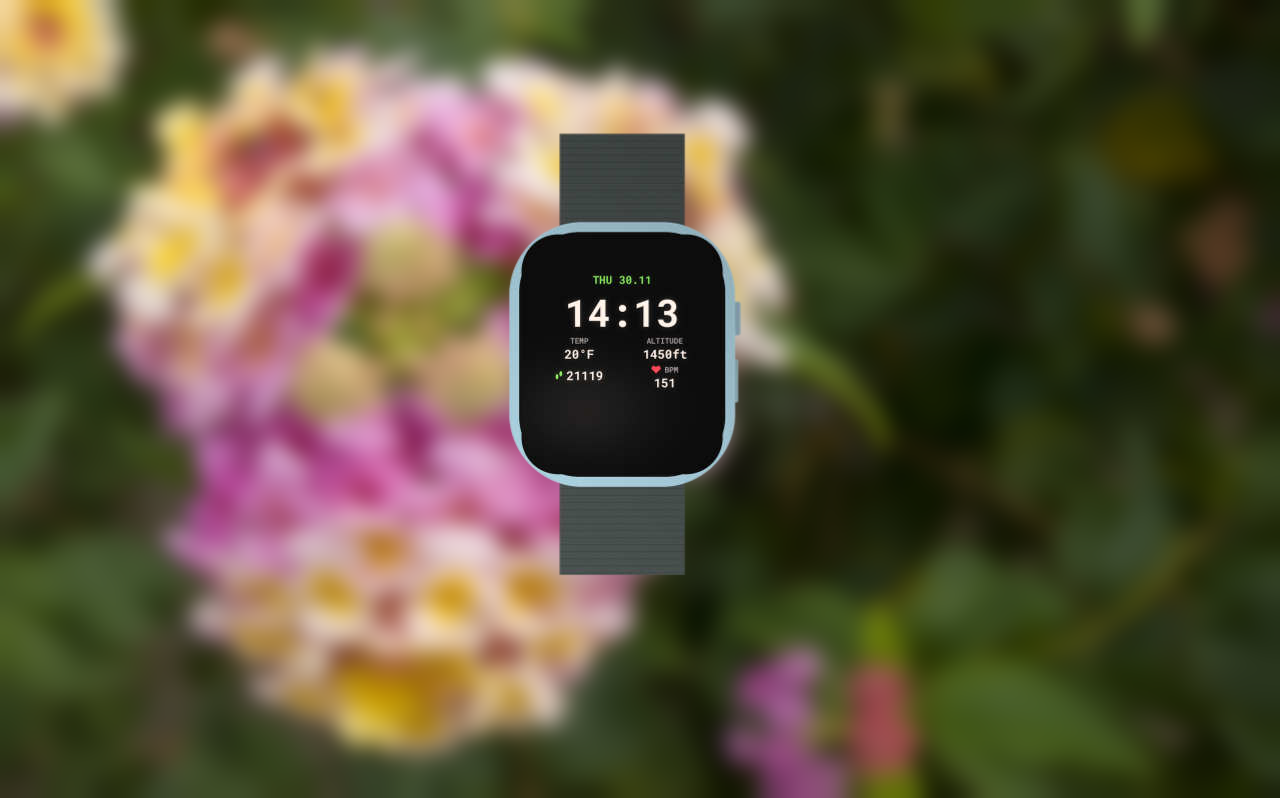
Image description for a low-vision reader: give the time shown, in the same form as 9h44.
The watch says 14h13
